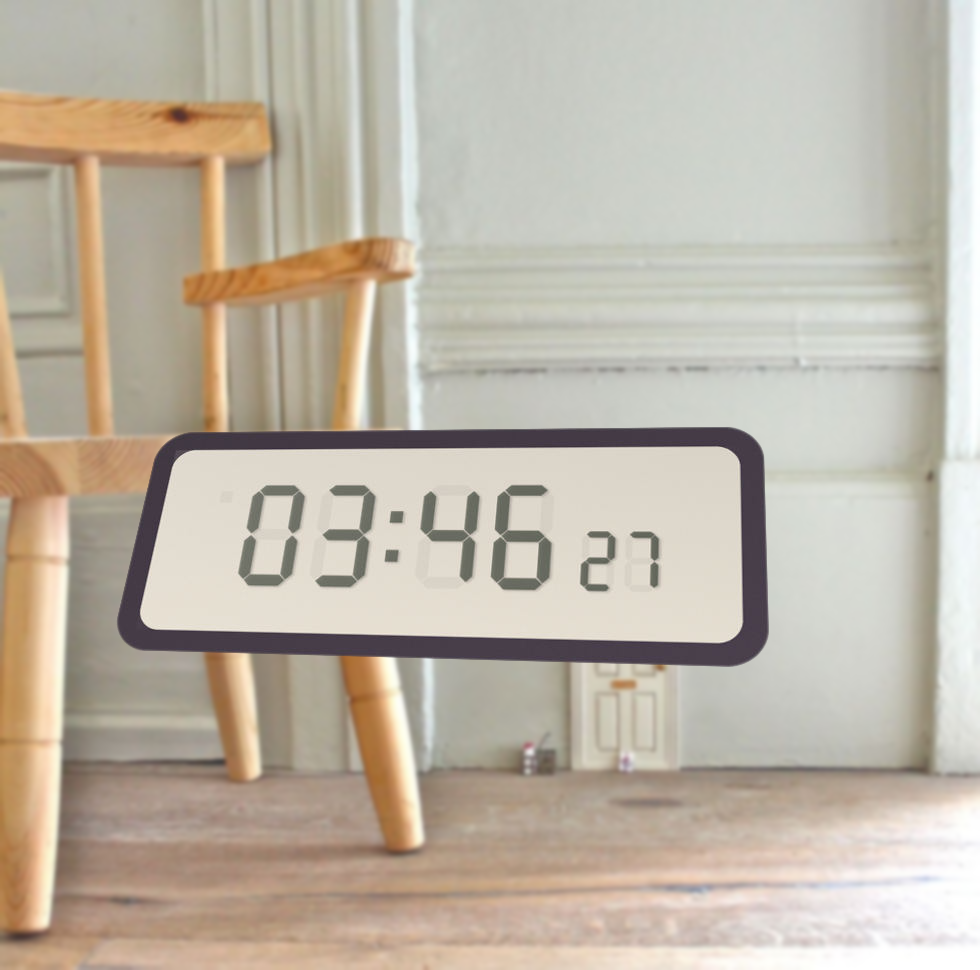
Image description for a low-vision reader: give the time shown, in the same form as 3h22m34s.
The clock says 3h46m27s
